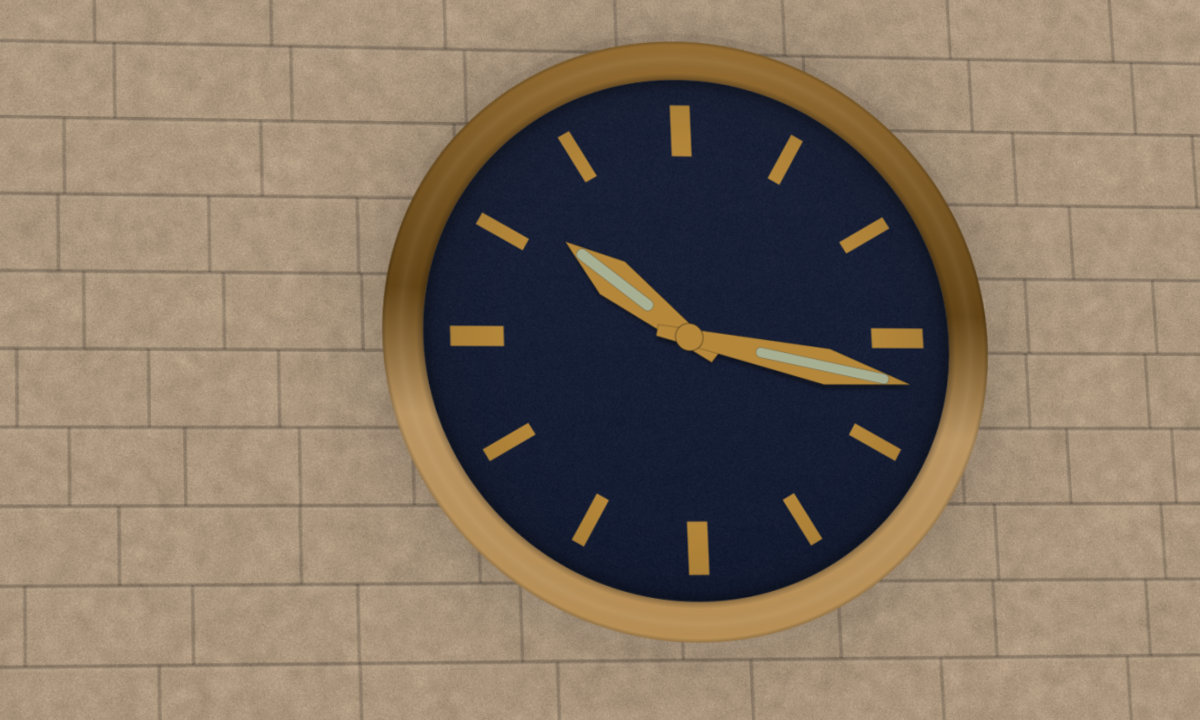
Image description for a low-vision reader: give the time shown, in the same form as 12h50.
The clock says 10h17
